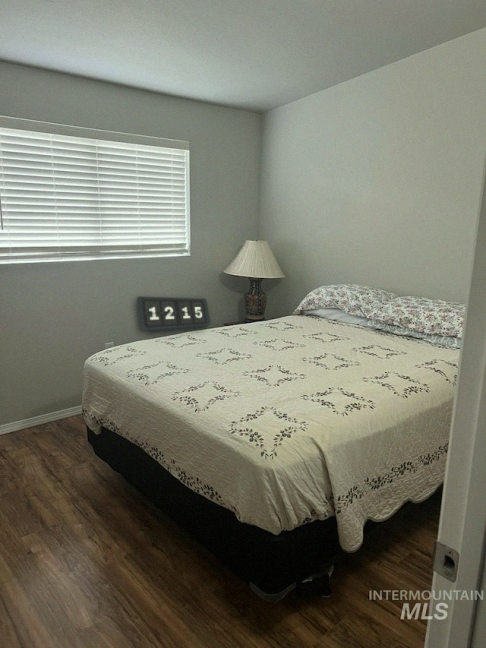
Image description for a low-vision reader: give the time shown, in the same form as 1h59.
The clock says 12h15
